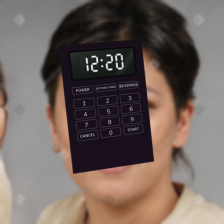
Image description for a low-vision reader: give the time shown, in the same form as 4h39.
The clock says 12h20
